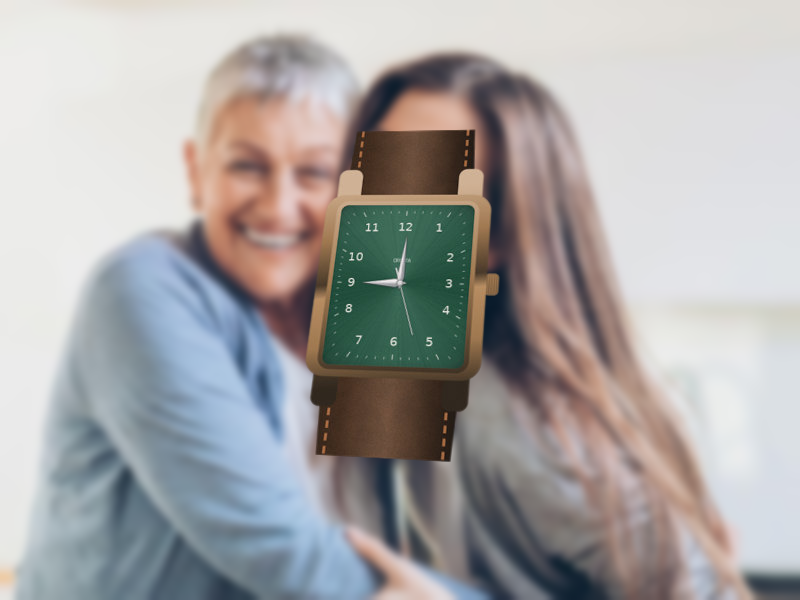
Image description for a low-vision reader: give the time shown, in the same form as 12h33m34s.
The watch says 9h00m27s
